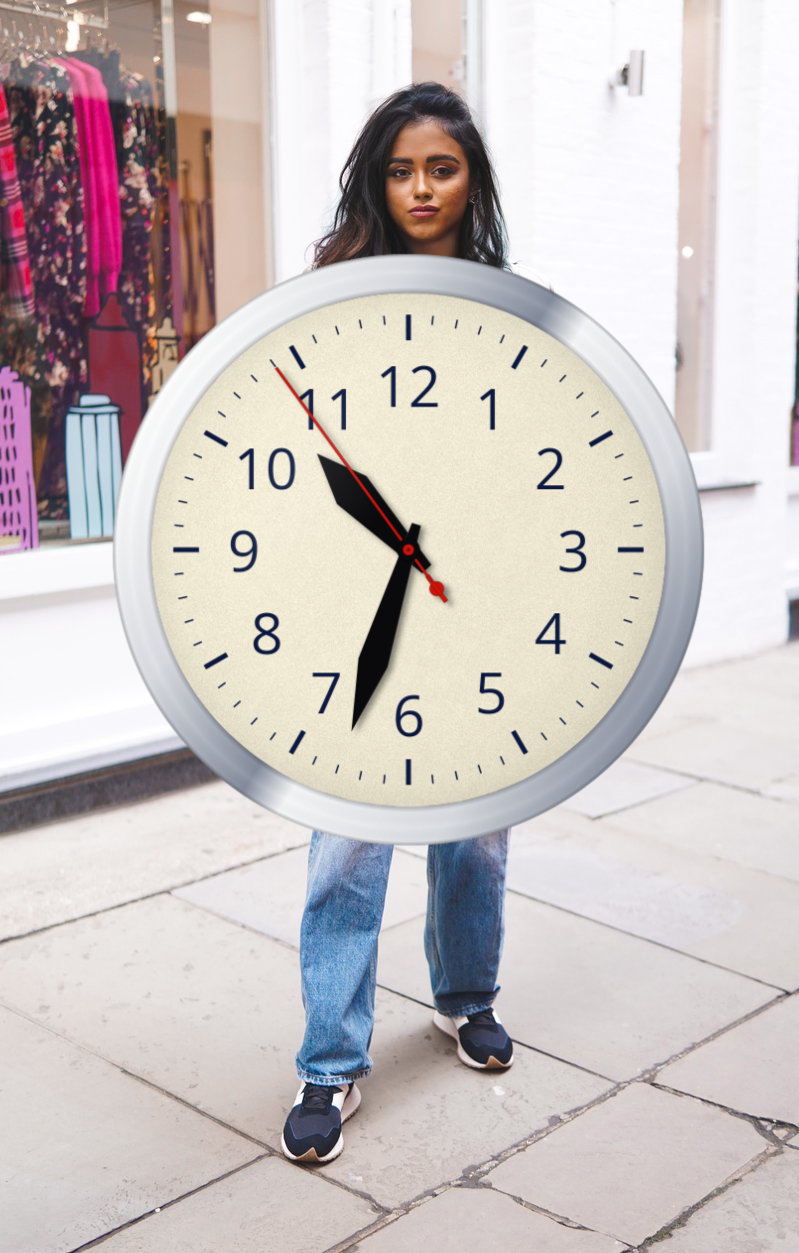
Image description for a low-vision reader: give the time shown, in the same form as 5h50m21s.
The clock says 10h32m54s
